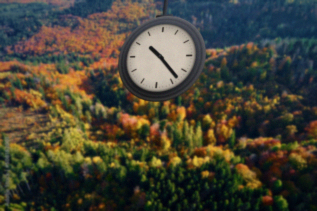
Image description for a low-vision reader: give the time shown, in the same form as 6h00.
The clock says 10h23
